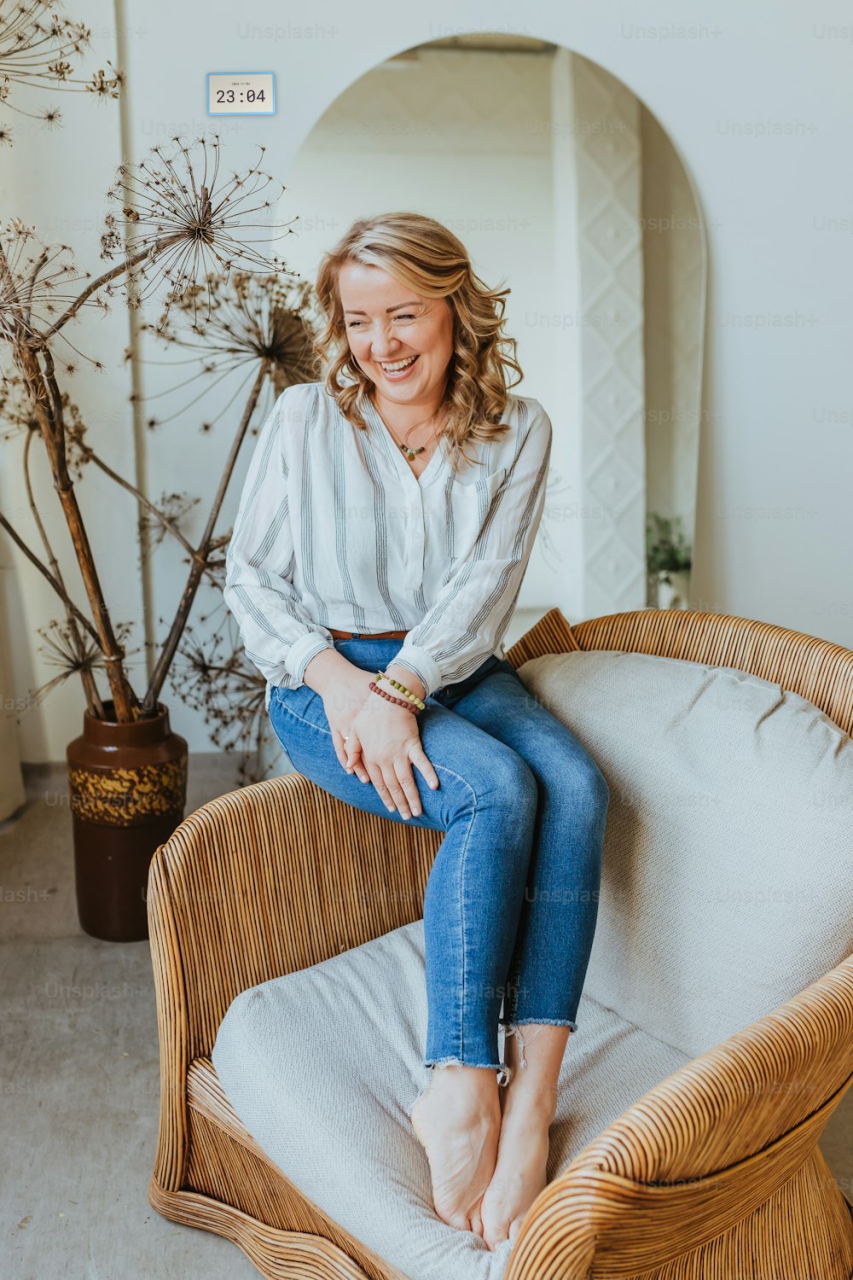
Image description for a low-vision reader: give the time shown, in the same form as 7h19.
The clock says 23h04
